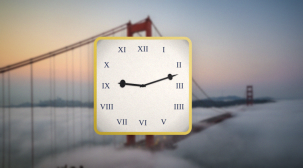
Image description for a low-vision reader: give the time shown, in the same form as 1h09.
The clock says 9h12
